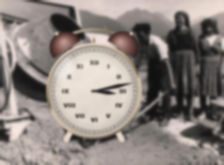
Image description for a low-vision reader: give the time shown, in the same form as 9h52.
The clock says 3h13
